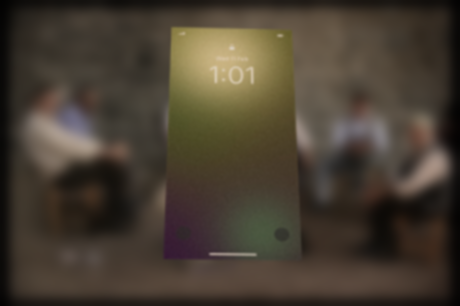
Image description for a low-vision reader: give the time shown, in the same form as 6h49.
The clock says 1h01
